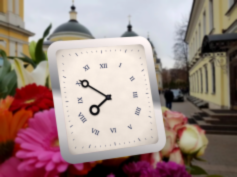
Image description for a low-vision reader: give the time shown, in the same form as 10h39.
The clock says 7h51
